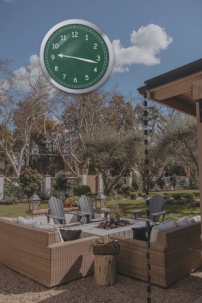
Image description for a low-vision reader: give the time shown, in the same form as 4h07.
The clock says 9h17
